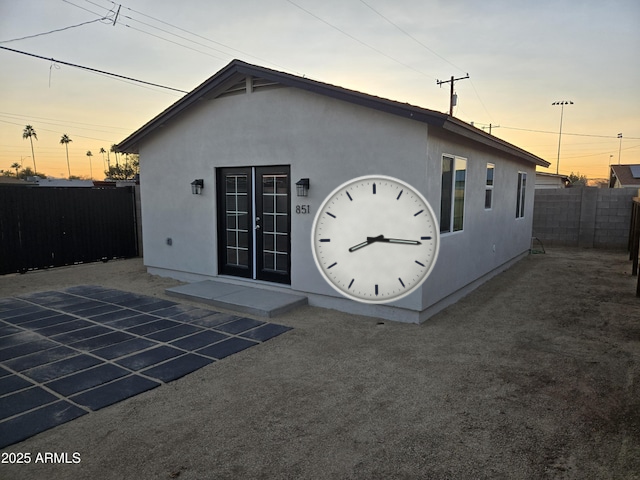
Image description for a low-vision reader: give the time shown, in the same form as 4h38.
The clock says 8h16
